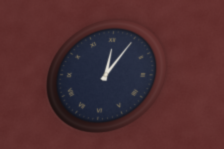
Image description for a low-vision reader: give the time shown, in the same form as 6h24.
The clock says 12h05
